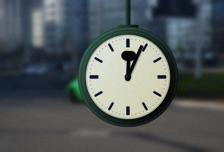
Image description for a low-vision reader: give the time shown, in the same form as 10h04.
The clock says 12h04
